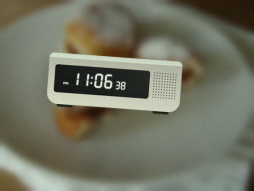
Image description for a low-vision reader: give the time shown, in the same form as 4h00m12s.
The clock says 11h06m38s
